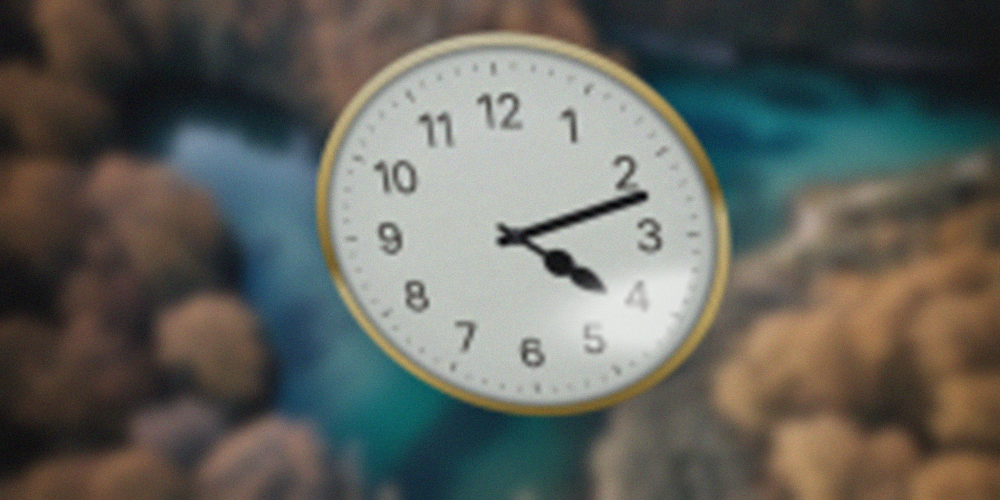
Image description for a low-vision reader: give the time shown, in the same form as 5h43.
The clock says 4h12
